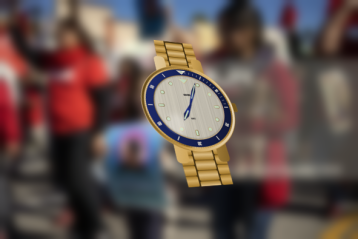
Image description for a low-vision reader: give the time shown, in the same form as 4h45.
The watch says 7h04
